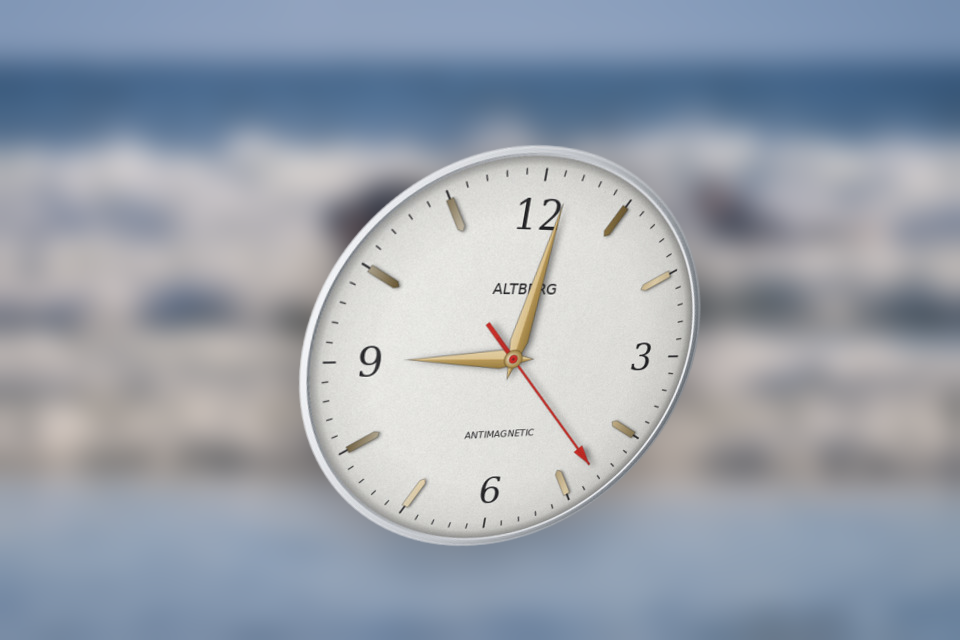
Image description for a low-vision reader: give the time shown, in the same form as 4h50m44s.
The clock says 9h01m23s
